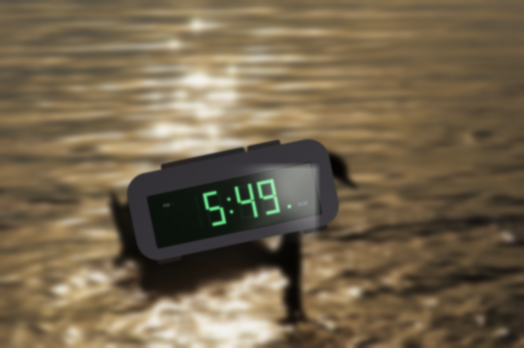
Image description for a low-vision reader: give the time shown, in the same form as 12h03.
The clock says 5h49
